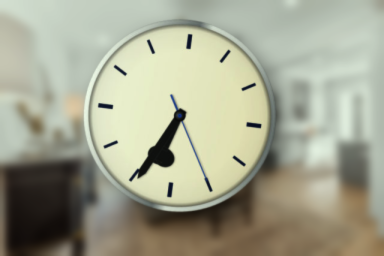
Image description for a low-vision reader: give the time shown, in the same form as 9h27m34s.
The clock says 6h34m25s
